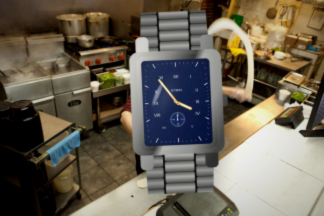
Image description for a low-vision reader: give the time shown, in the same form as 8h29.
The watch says 3h54
